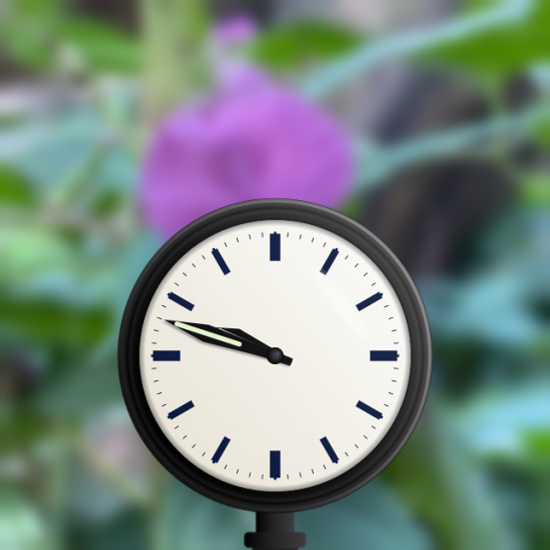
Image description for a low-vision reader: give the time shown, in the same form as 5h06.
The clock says 9h48
